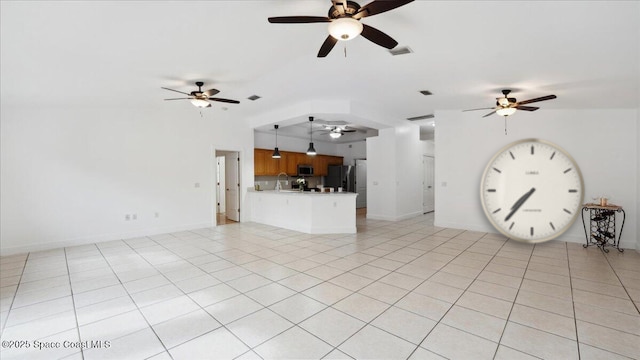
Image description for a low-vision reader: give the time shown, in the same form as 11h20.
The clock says 7h37
